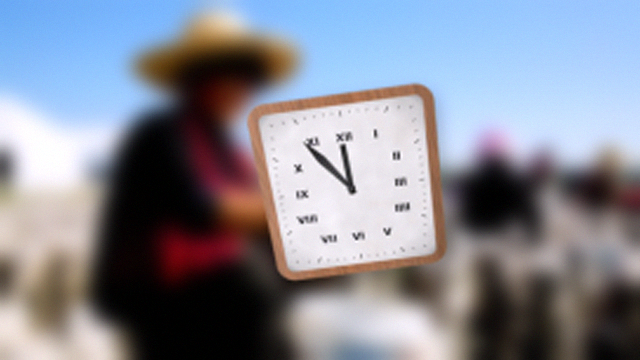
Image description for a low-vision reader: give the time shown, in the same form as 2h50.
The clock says 11h54
